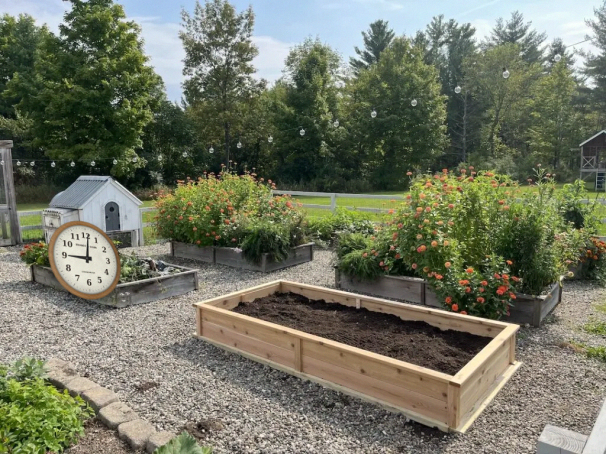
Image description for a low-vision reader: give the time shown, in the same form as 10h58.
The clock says 9h01
